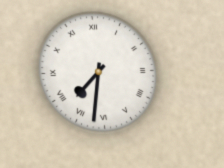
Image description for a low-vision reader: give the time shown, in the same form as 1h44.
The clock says 7h32
